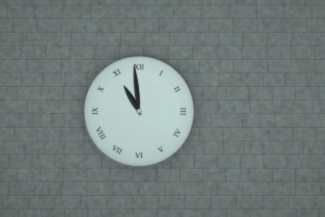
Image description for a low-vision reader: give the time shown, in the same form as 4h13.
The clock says 10h59
